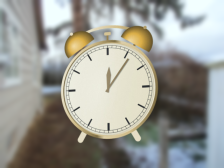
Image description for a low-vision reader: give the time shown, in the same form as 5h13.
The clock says 12h06
